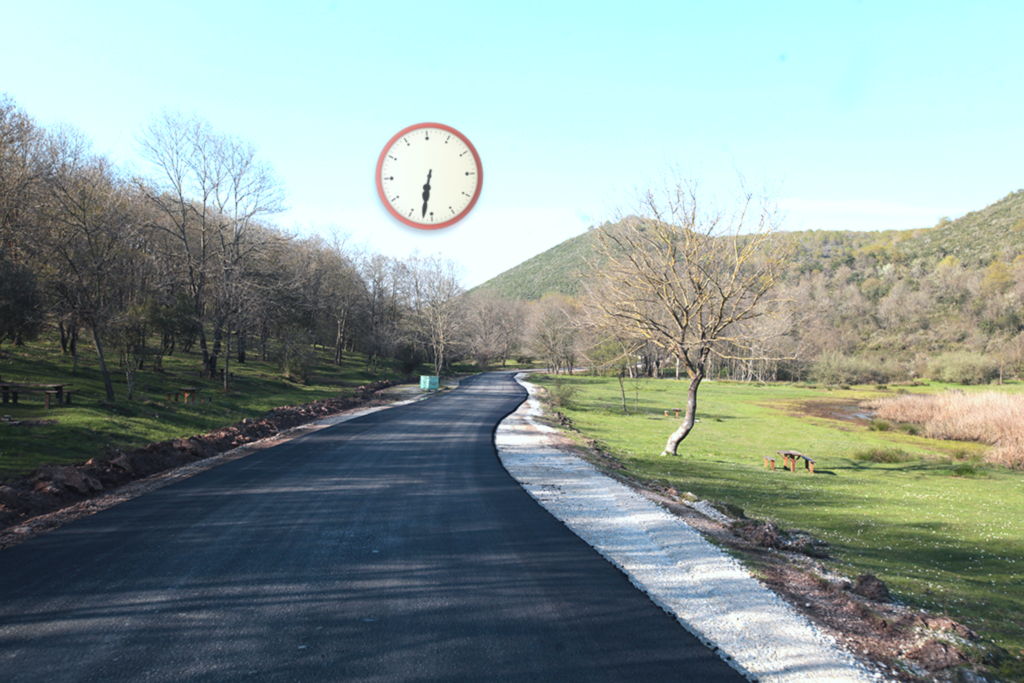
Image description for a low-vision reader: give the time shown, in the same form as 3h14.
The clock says 6h32
